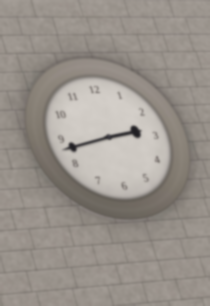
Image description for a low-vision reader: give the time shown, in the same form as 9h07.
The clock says 2h43
